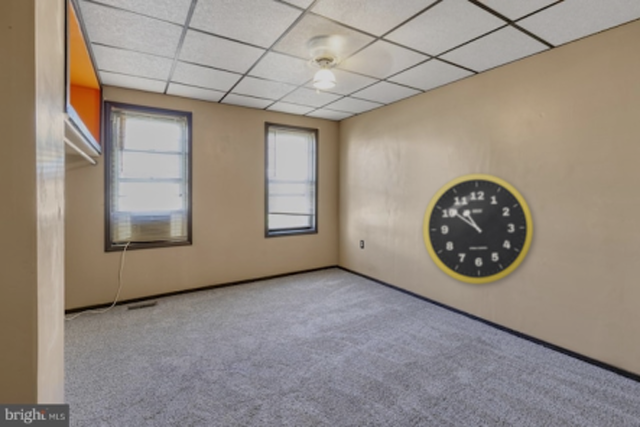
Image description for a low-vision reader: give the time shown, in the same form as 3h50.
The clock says 10h51
